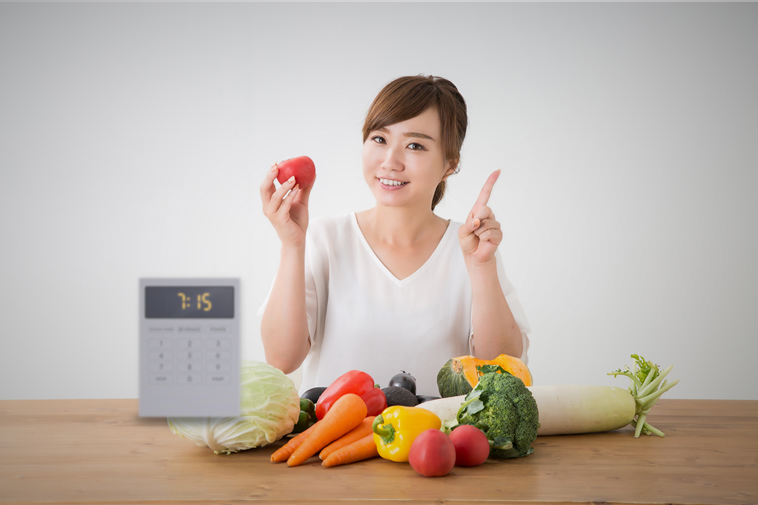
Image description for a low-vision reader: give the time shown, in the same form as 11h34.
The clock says 7h15
